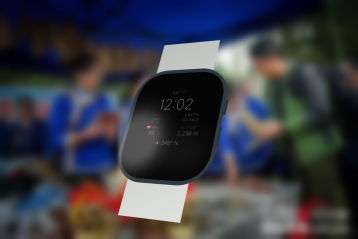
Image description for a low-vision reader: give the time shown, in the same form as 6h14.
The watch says 12h02
